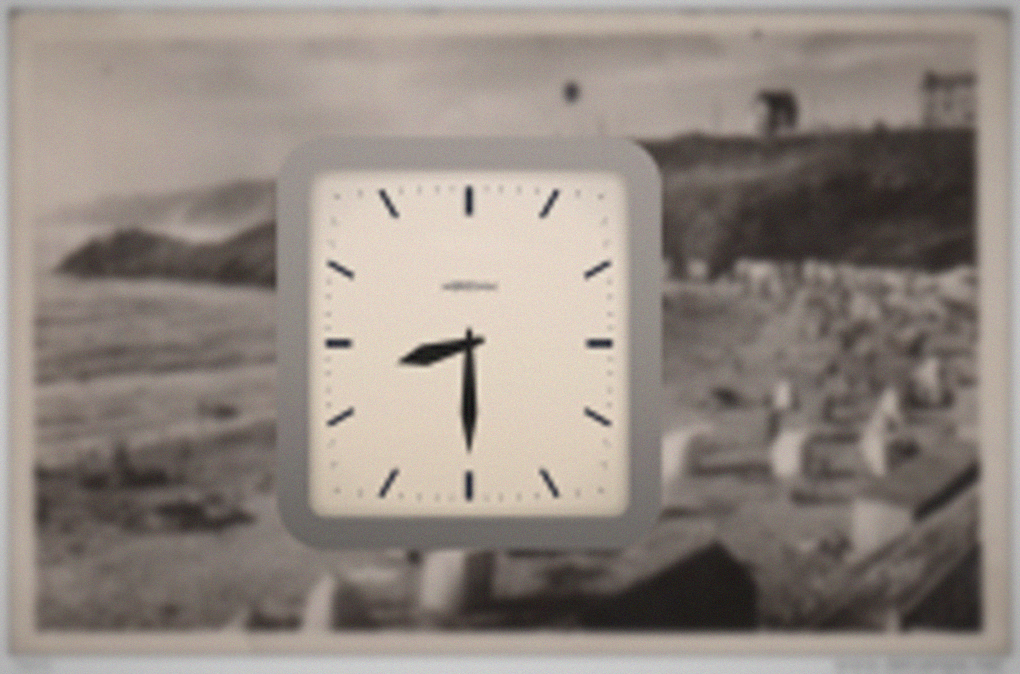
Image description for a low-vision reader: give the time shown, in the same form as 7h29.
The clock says 8h30
